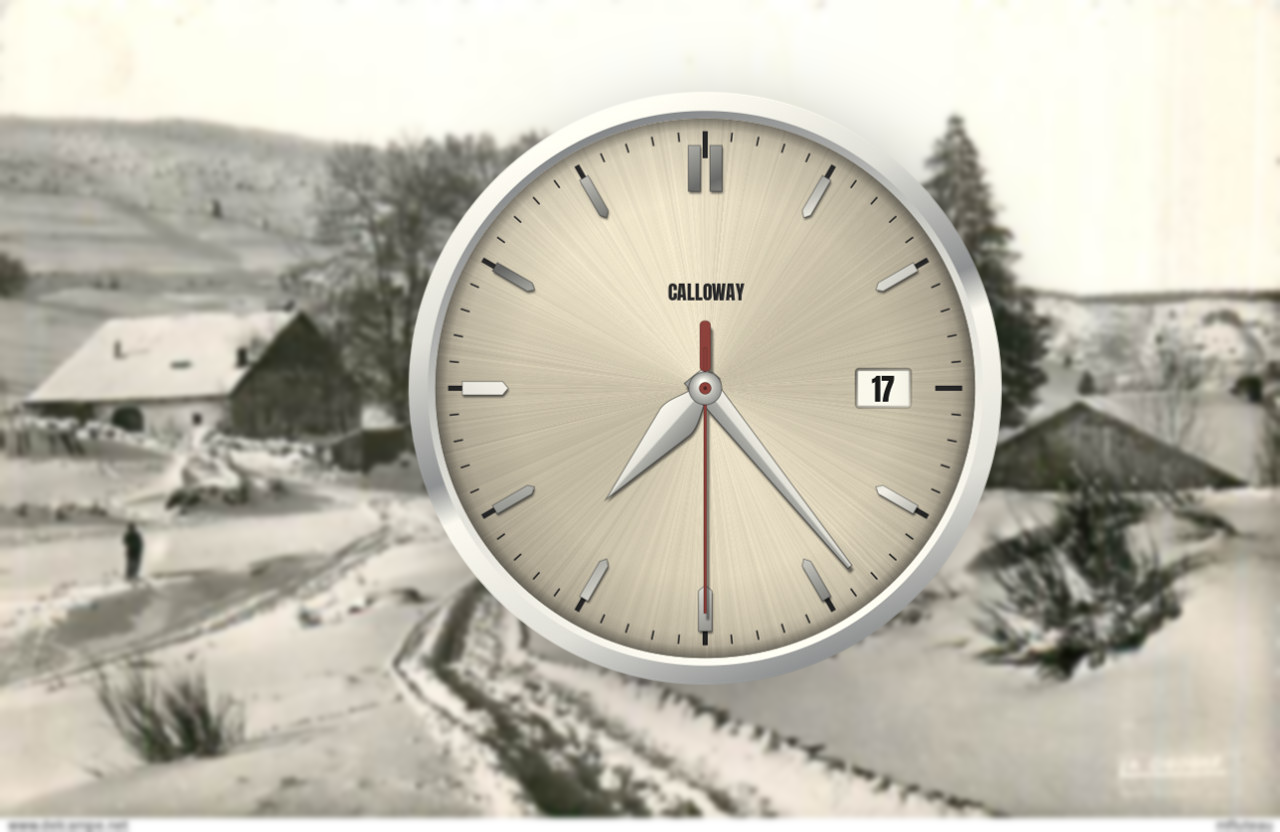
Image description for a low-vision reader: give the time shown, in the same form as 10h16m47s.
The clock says 7h23m30s
